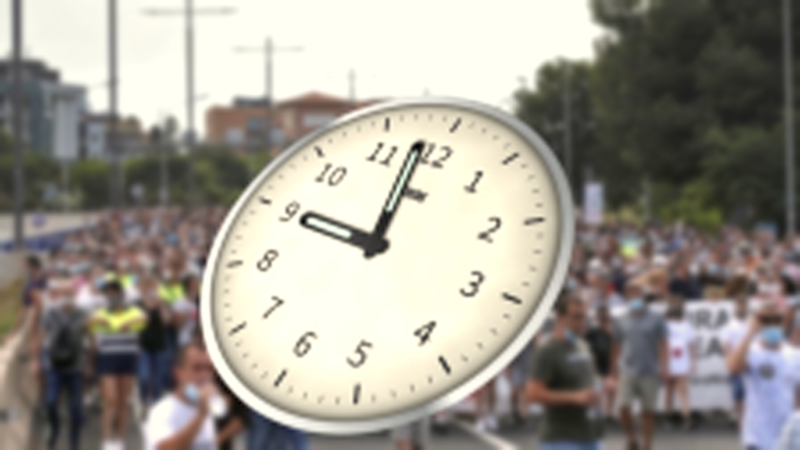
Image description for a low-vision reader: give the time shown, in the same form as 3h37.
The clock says 8h58
